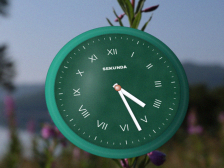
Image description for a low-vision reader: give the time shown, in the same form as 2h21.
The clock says 4h27
